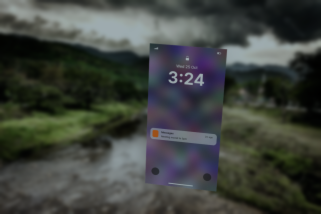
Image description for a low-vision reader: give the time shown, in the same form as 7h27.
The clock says 3h24
